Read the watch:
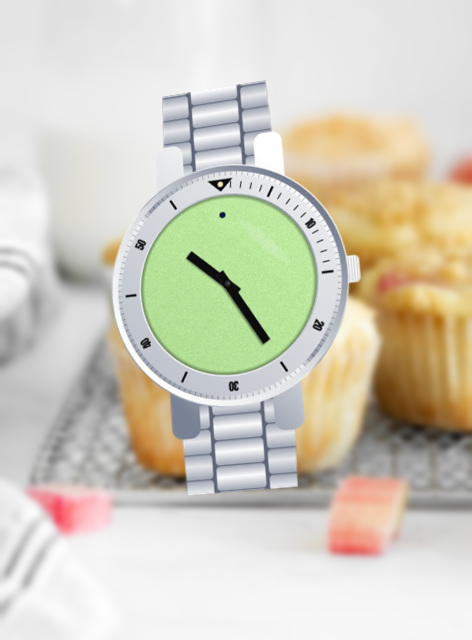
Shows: 10:25
